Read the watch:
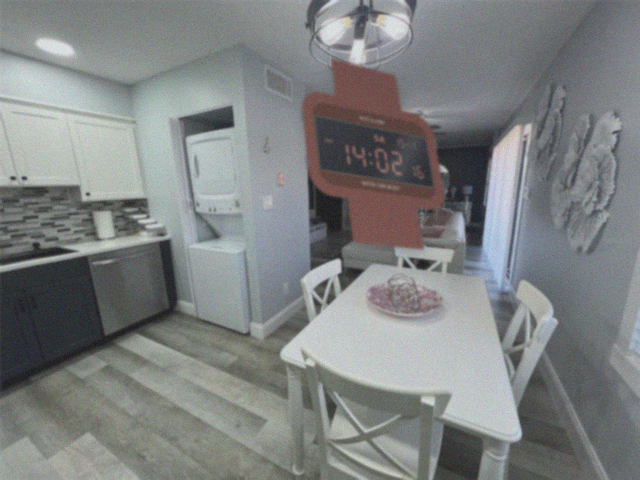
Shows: 14:02:16
